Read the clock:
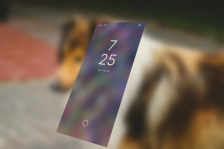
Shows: 7:25
